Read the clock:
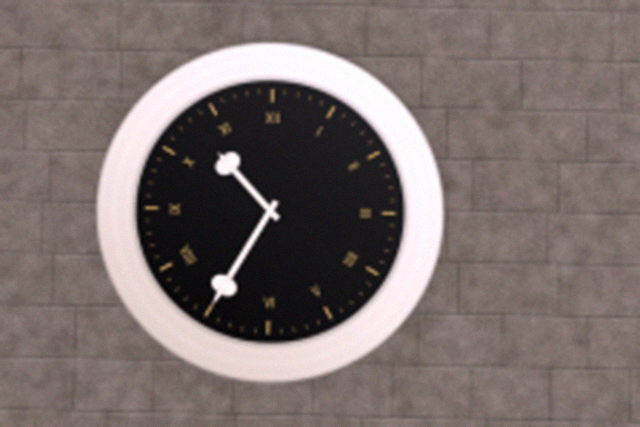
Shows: 10:35
